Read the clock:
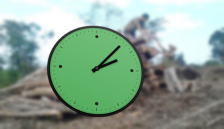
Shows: 2:07
